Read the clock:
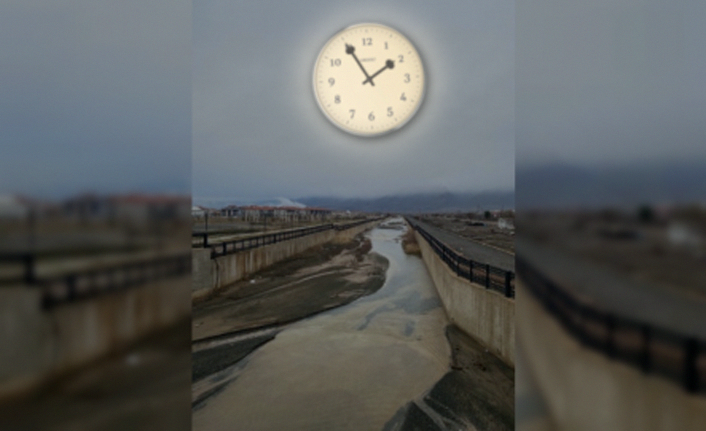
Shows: 1:55
